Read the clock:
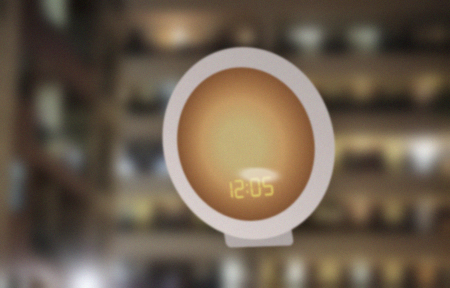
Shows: 12:05
